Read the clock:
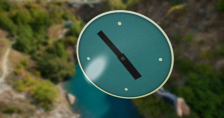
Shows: 4:54
